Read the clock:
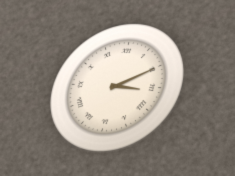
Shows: 3:10
